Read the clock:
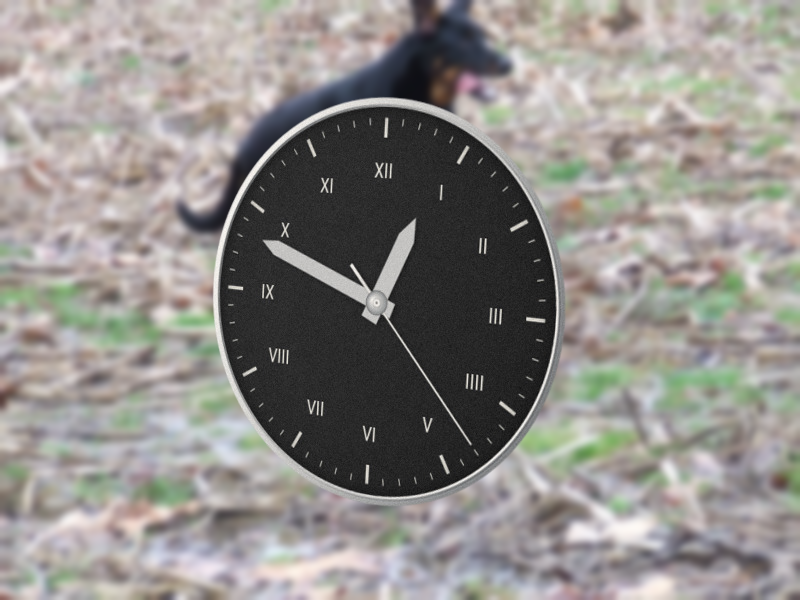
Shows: 12:48:23
